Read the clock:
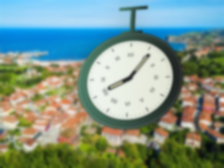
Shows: 8:06
